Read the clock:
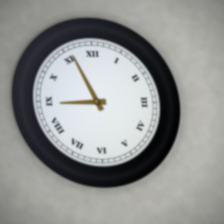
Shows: 8:56
